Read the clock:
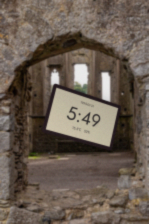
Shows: 5:49
